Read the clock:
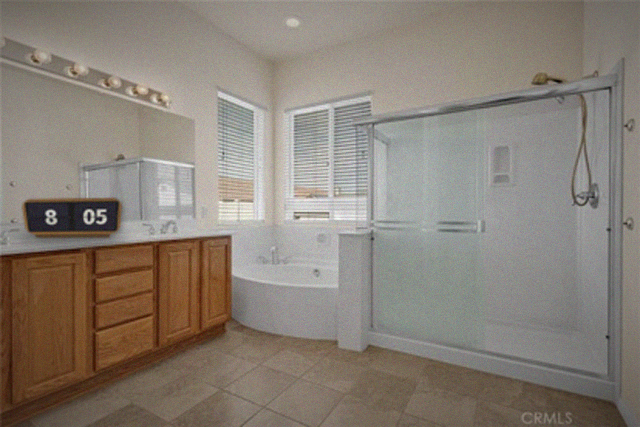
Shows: 8:05
